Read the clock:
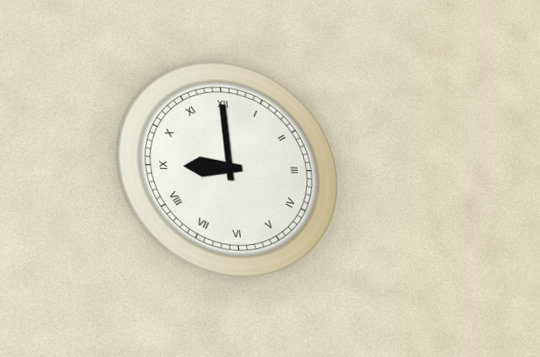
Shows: 9:00
